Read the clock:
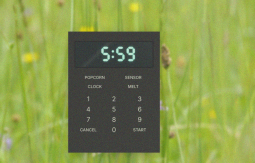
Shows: 5:59
